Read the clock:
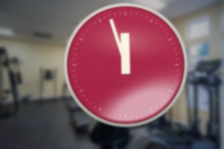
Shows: 11:57
